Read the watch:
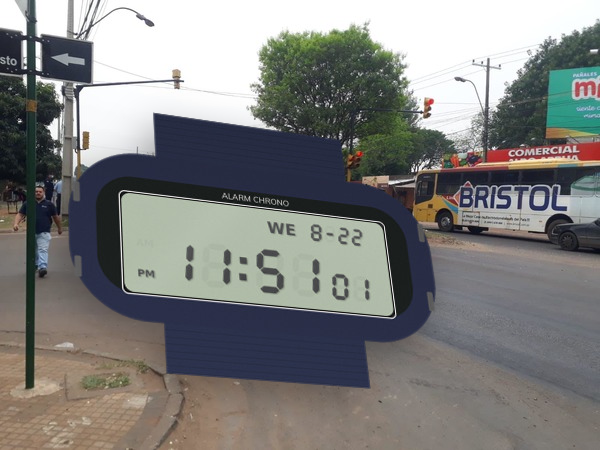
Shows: 11:51:01
